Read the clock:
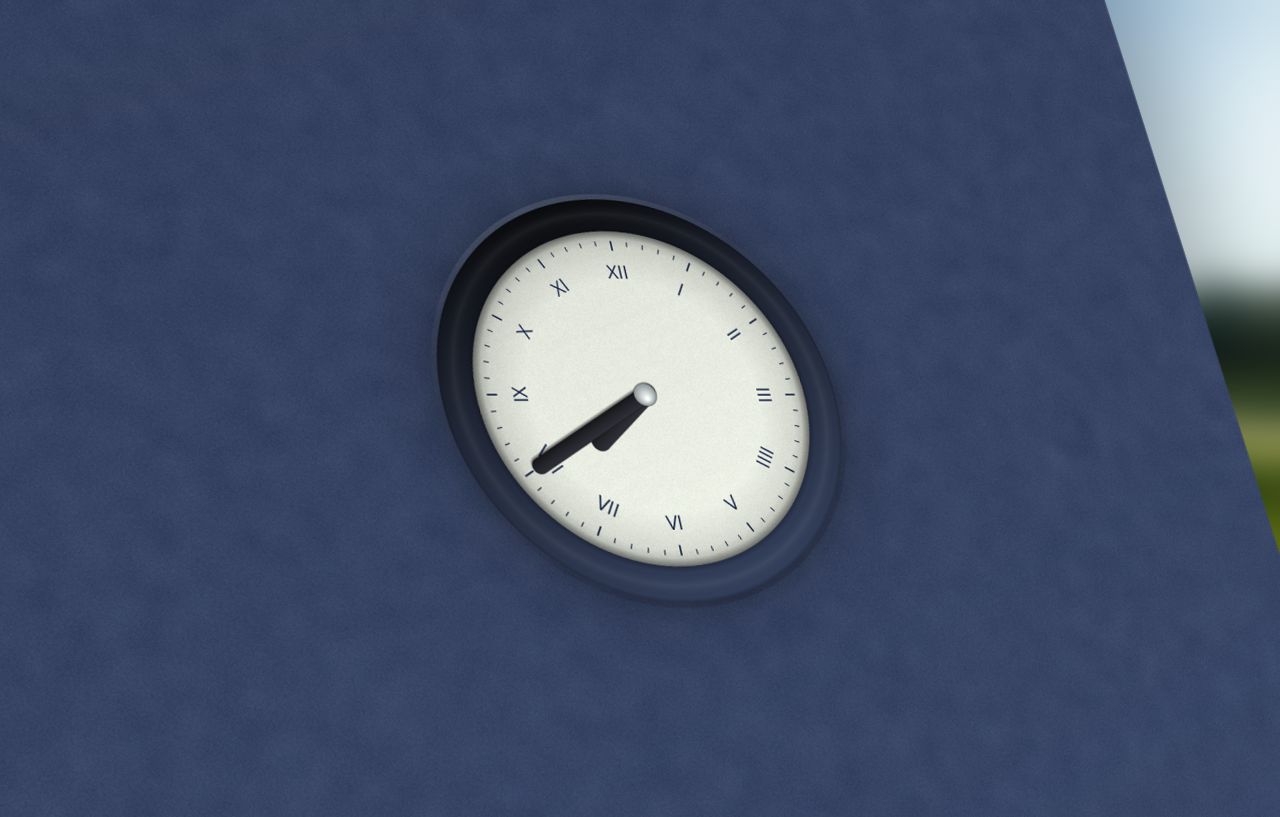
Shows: 7:40
